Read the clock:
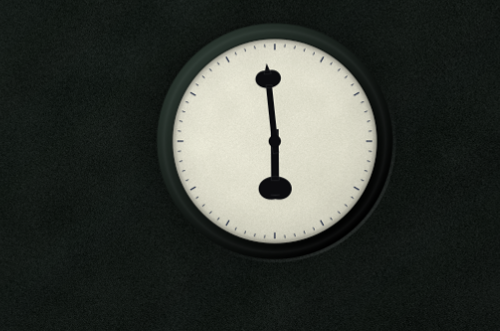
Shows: 5:59
